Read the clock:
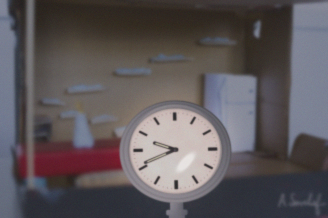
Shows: 9:41
